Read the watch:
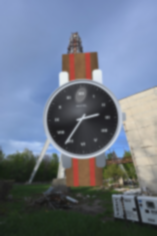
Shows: 2:36
